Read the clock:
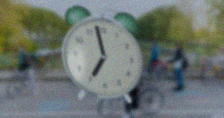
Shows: 6:58
